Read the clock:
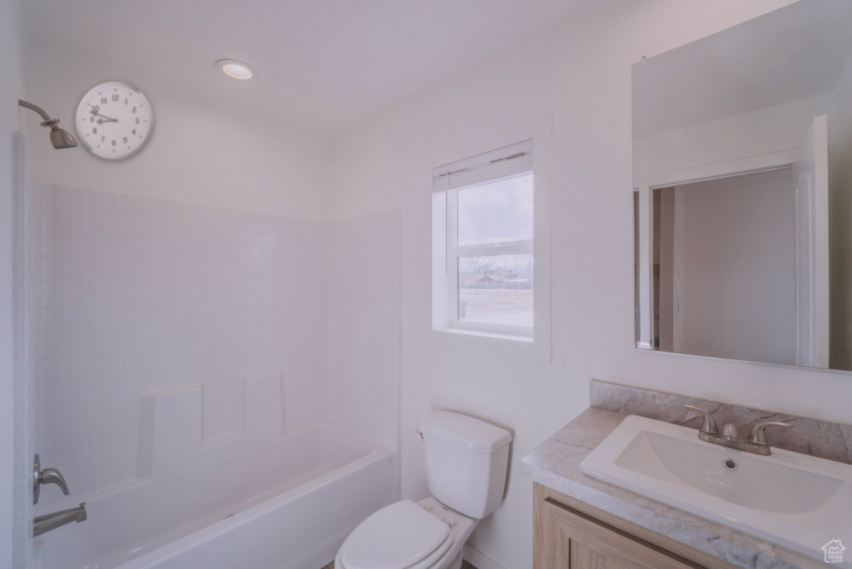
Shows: 8:48
